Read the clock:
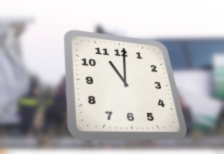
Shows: 11:01
